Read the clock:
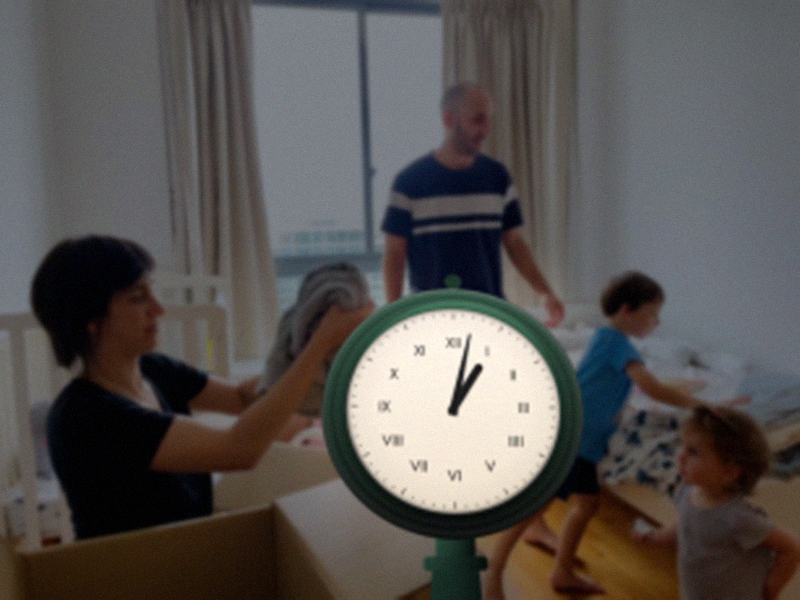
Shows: 1:02
